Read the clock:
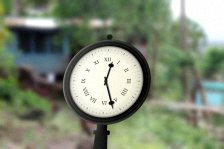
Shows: 12:27
